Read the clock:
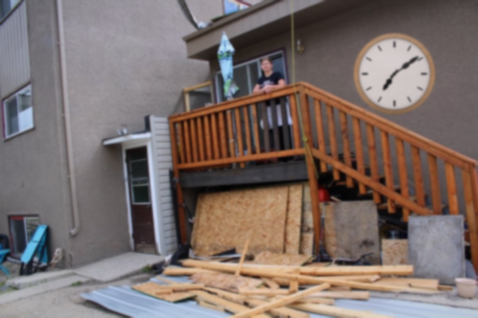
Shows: 7:09
